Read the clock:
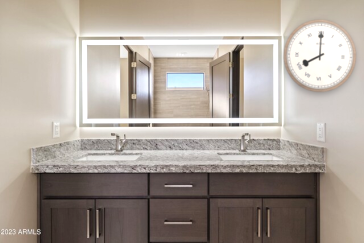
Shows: 8:00
